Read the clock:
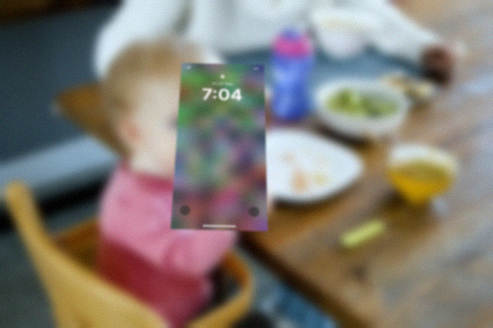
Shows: 7:04
